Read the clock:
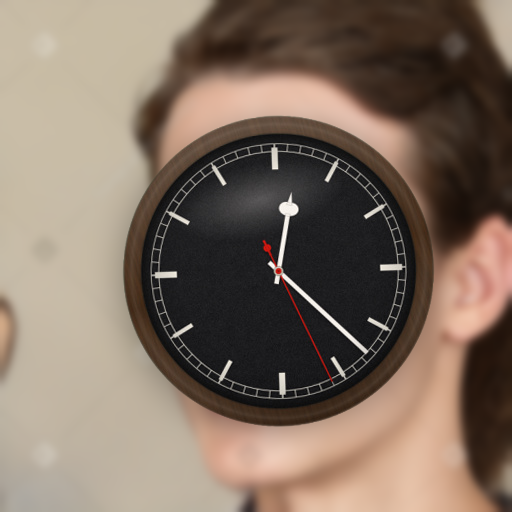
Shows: 12:22:26
